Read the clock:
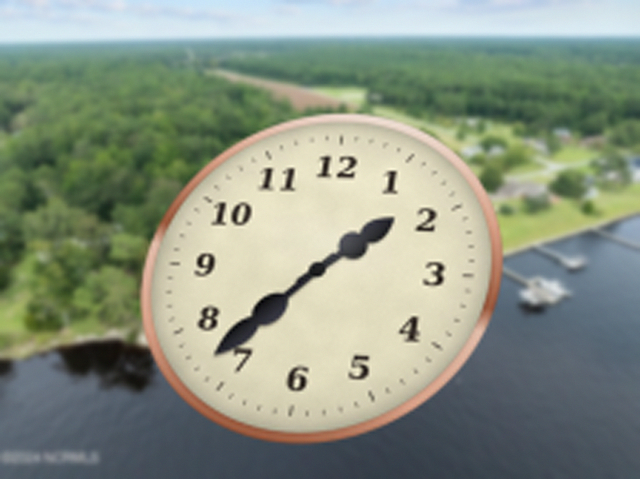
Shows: 1:37
